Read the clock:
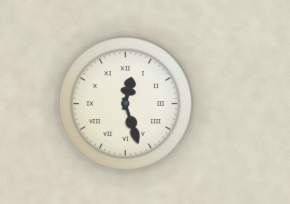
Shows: 12:27
